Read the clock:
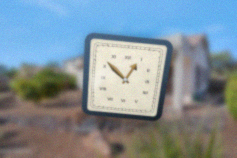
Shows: 12:52
